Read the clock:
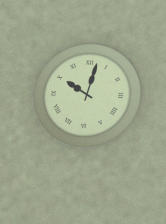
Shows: 10:02
